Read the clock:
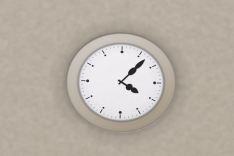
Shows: 4:07
